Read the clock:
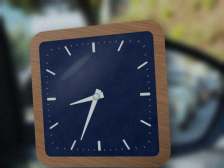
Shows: 8:34
